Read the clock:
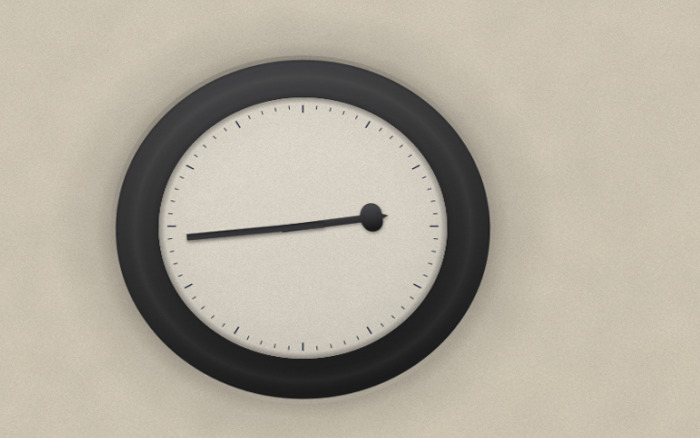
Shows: 2:44
